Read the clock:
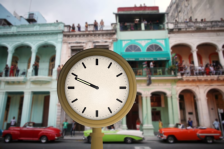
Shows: 9:49
